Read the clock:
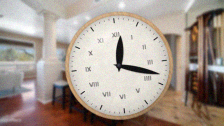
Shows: 12:18
